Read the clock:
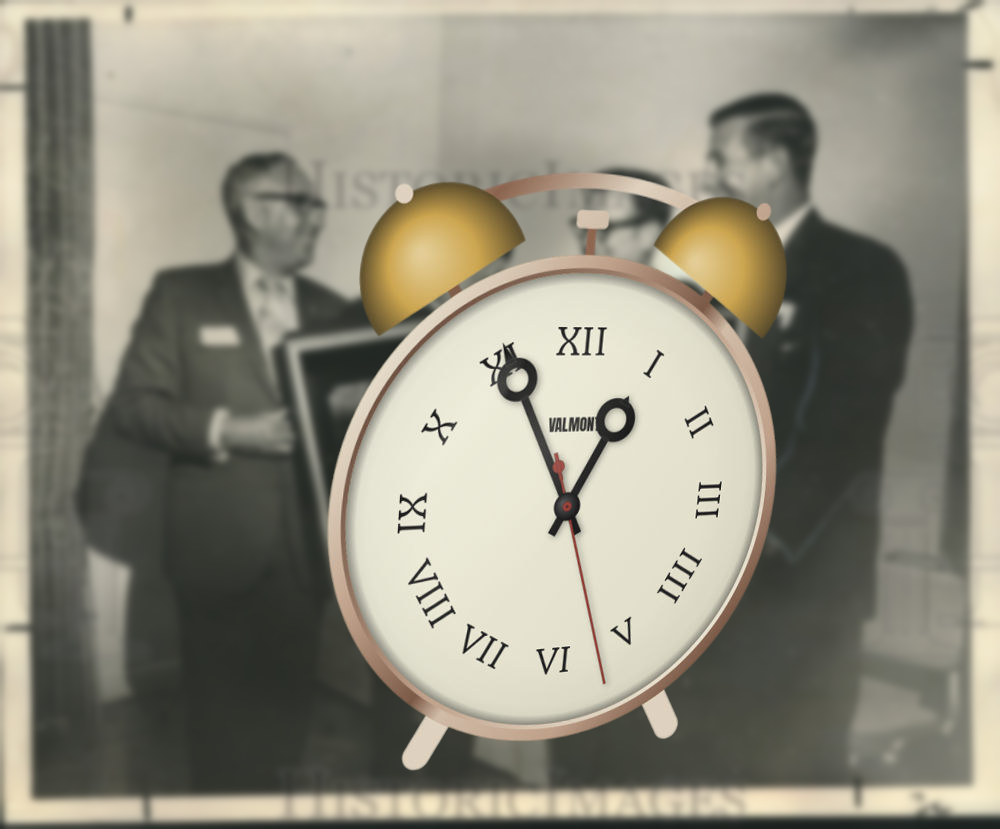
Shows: 12:55:27
